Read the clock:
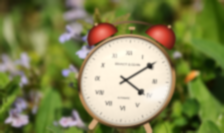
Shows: 4:09
